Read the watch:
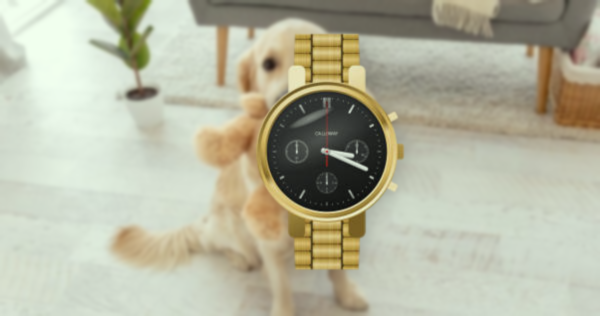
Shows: 3:19
